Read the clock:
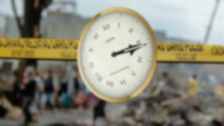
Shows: 3:16
